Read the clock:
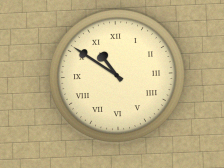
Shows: 10:51
